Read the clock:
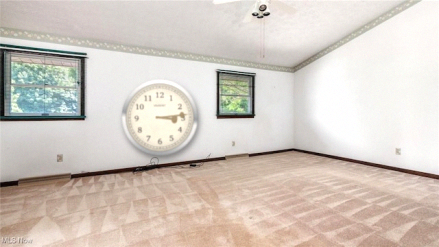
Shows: 3:14
